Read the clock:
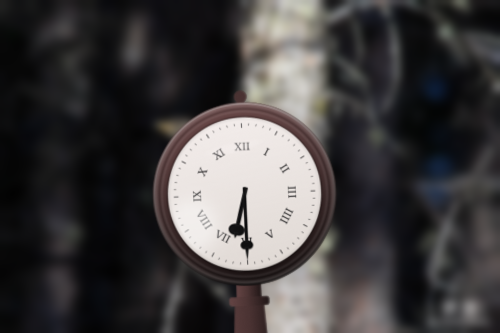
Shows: 6:30
